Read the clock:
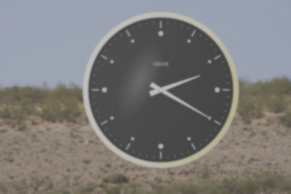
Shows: 2:20
